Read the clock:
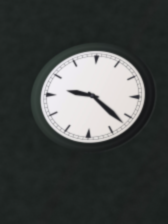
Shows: 9:22
